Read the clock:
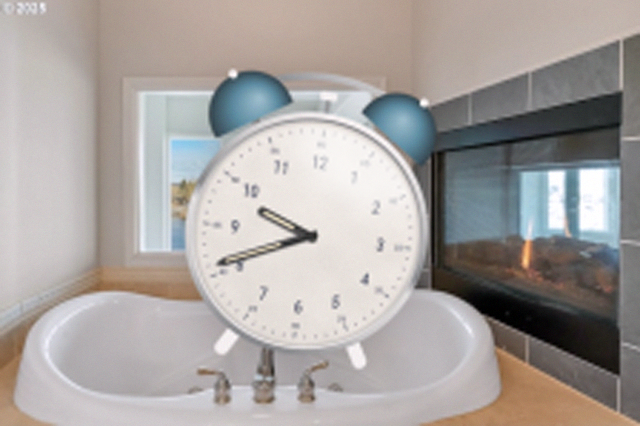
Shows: 9:41
